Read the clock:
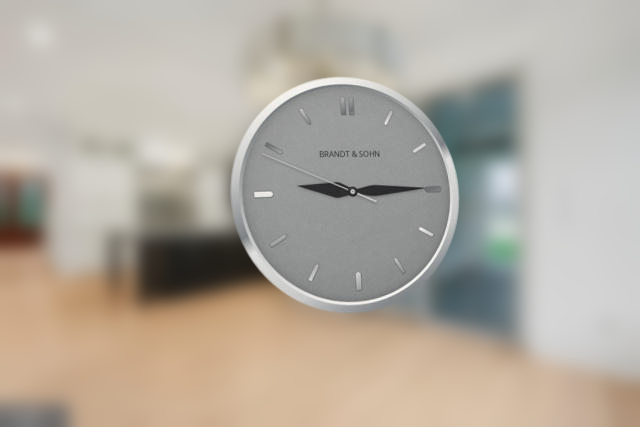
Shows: 9:14:49
